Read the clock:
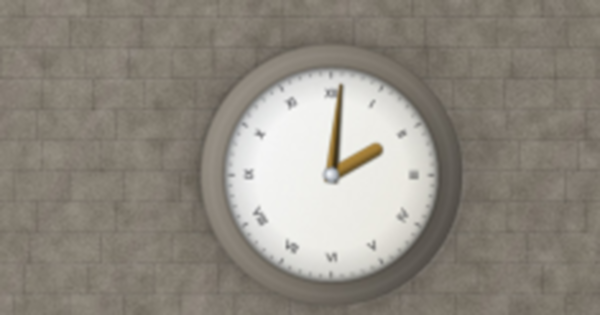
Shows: 2:01
